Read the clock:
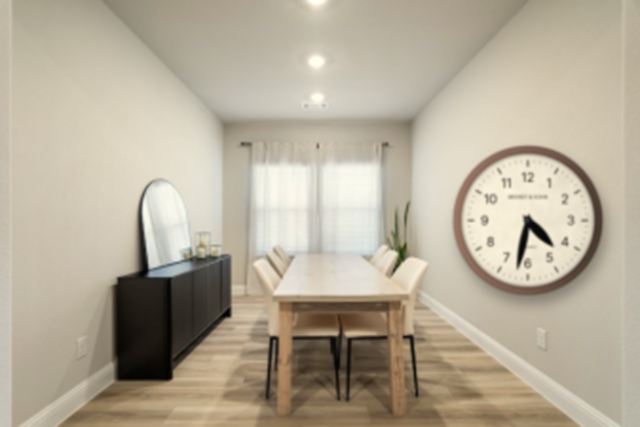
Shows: 4:32
